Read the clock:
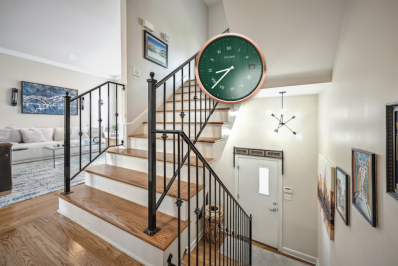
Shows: 8:38
